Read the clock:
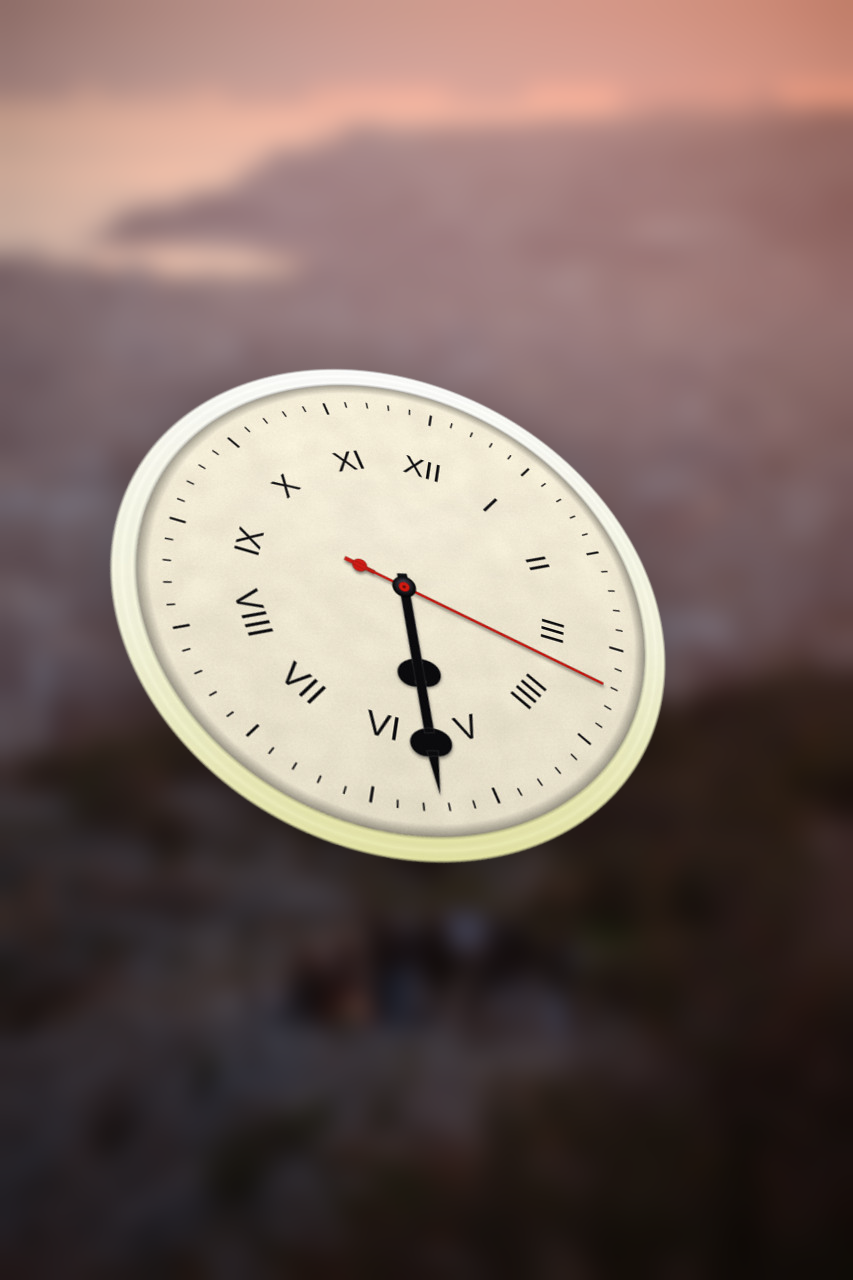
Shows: 5:27:17
